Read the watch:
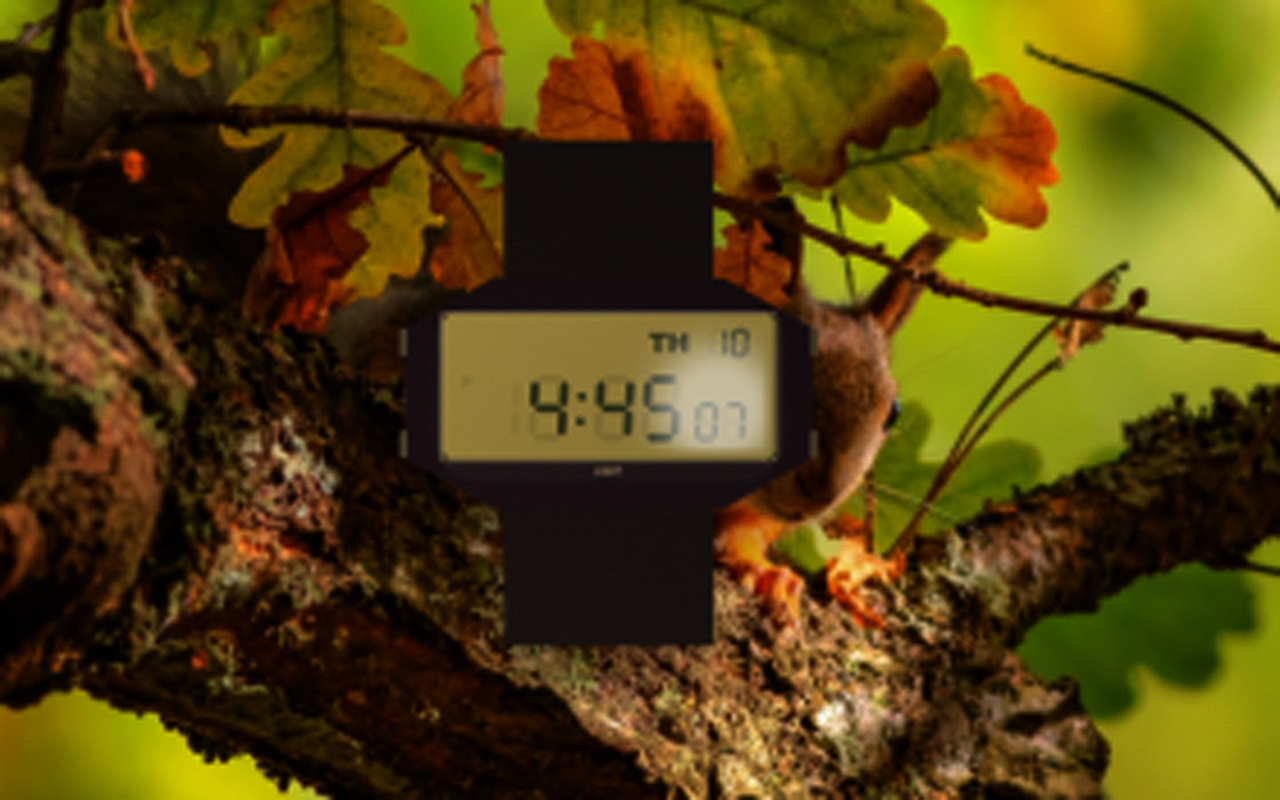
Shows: 4:45:07
